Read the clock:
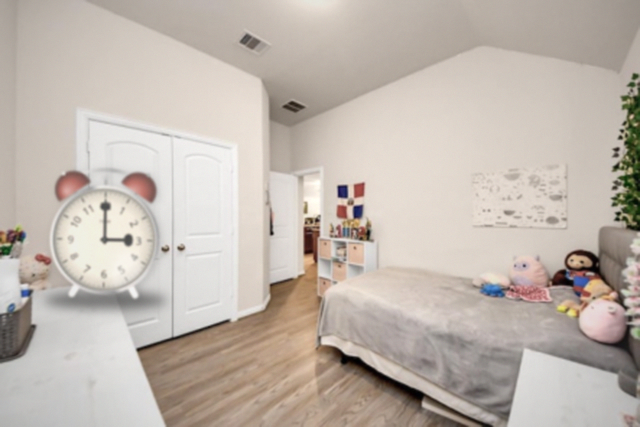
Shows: 3:00
